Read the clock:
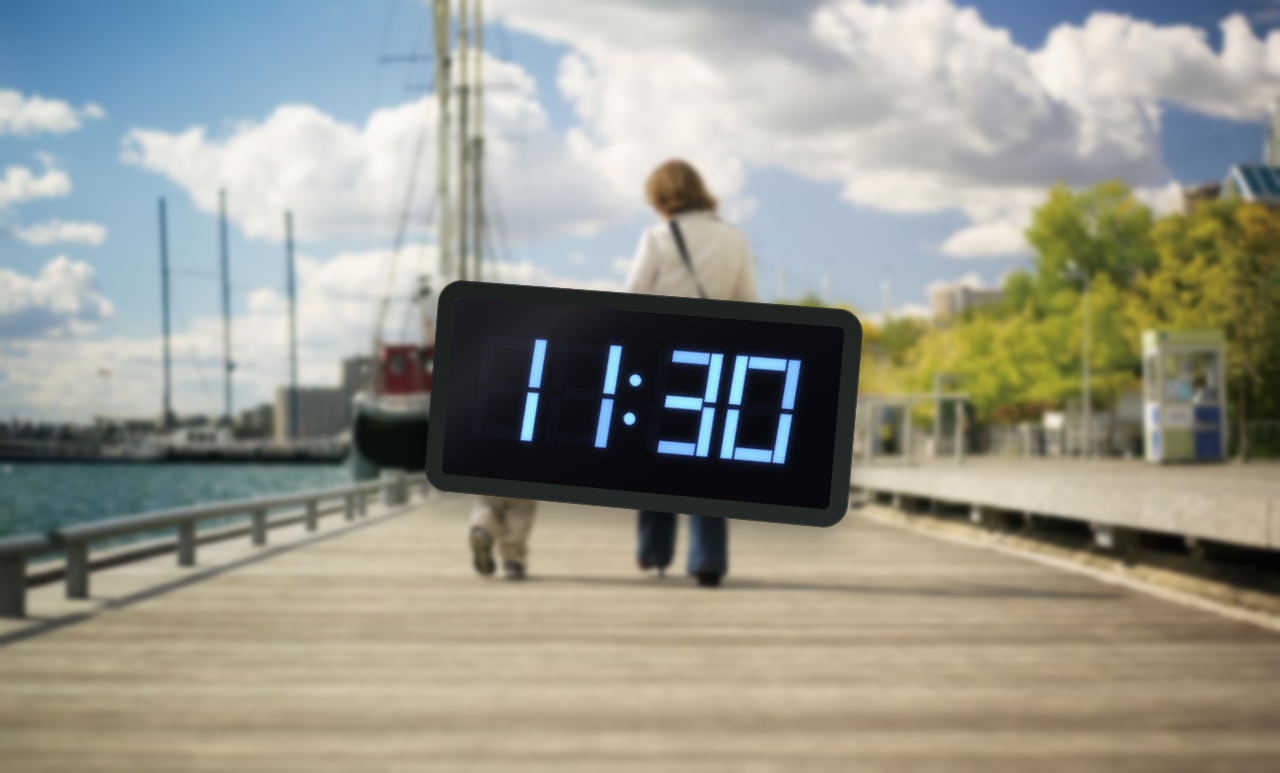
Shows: 11:30
